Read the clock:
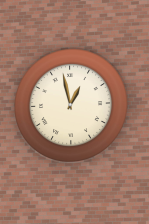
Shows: 12:58
